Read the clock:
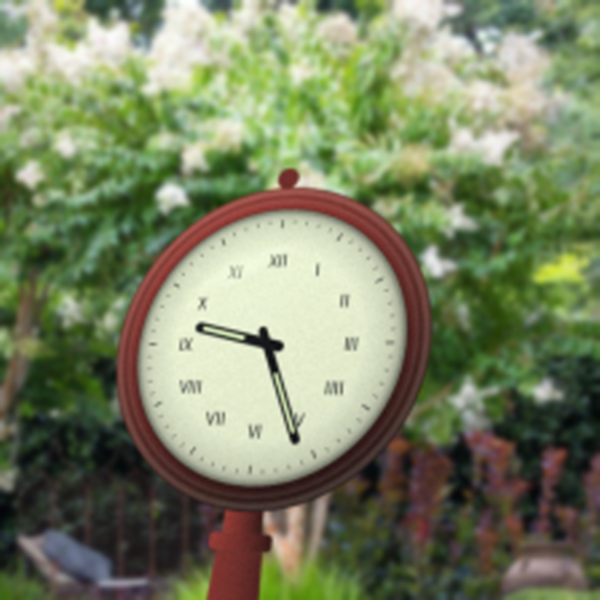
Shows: 9:26
